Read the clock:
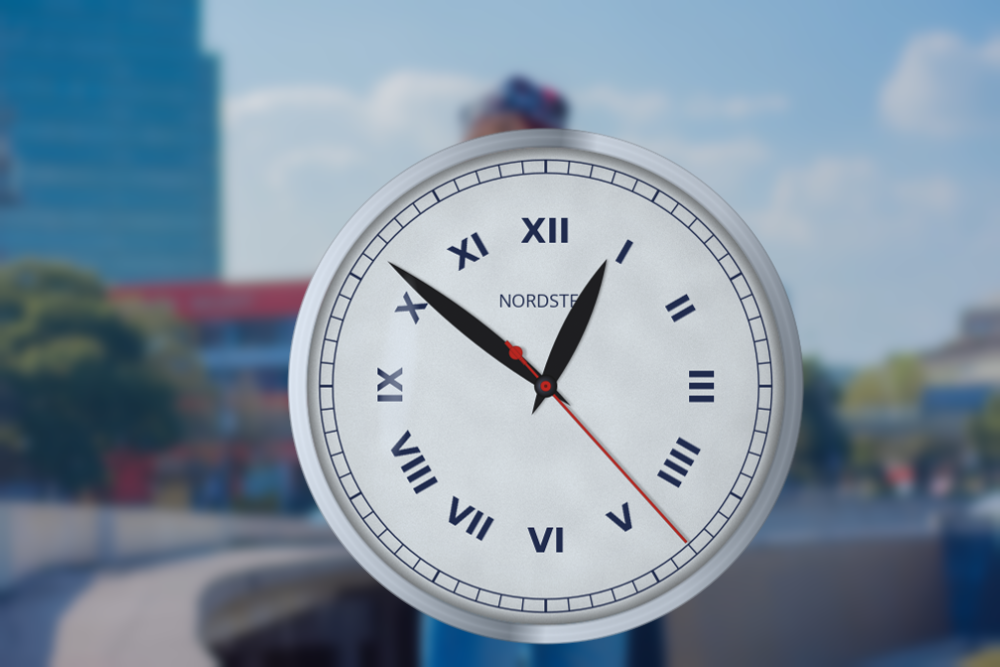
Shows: 12:51:23
